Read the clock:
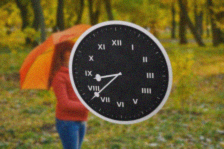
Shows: 8:38
